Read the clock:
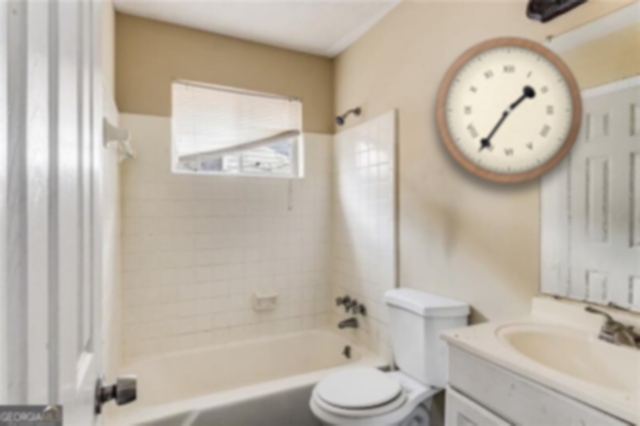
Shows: 1:36
